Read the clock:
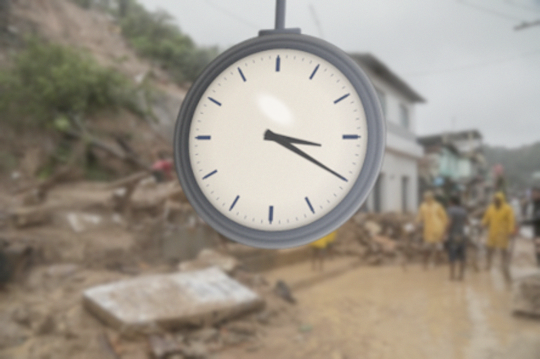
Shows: 3:20
